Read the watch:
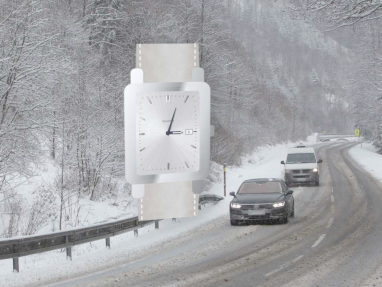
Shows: 3:03
